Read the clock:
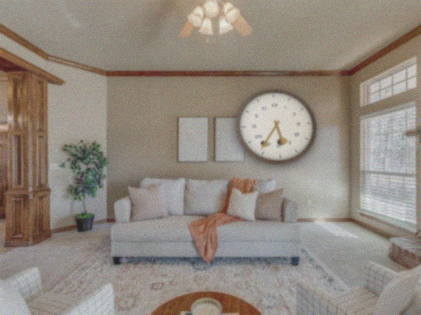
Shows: 5:36
